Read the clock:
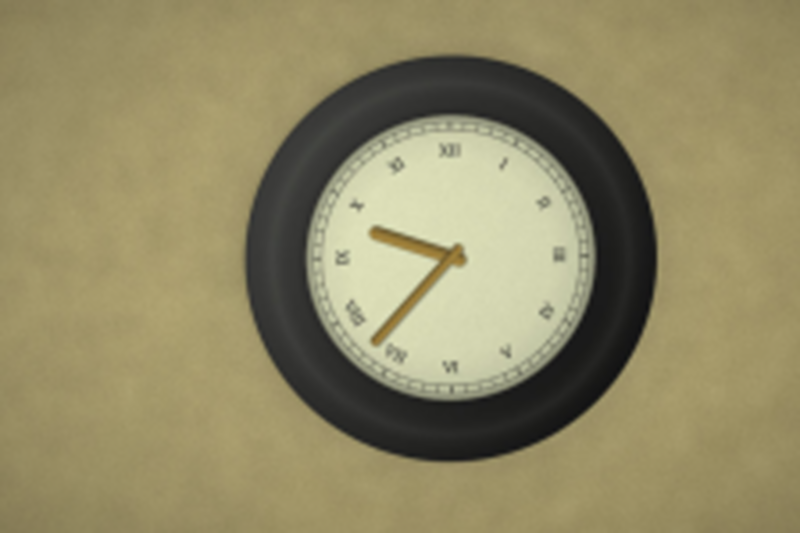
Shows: 9:37
